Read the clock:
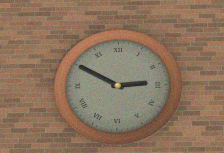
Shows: 2:50
